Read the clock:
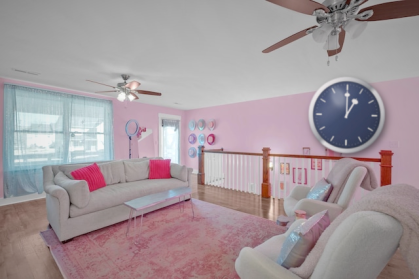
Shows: 1:00
